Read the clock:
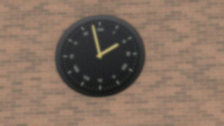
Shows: 1:58
